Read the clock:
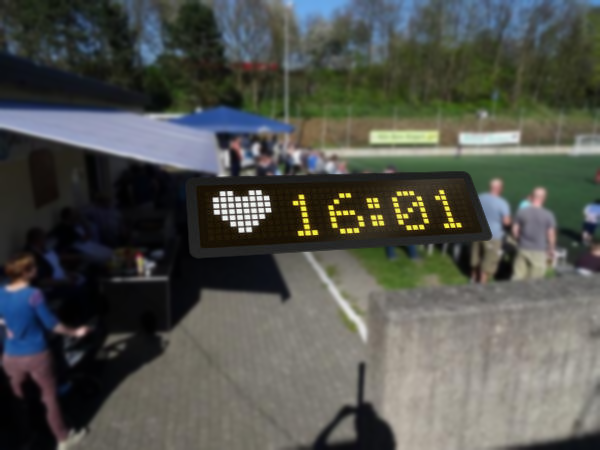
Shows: 16:01
